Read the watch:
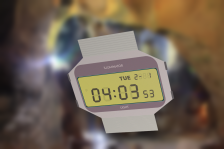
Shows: 4:03:53
